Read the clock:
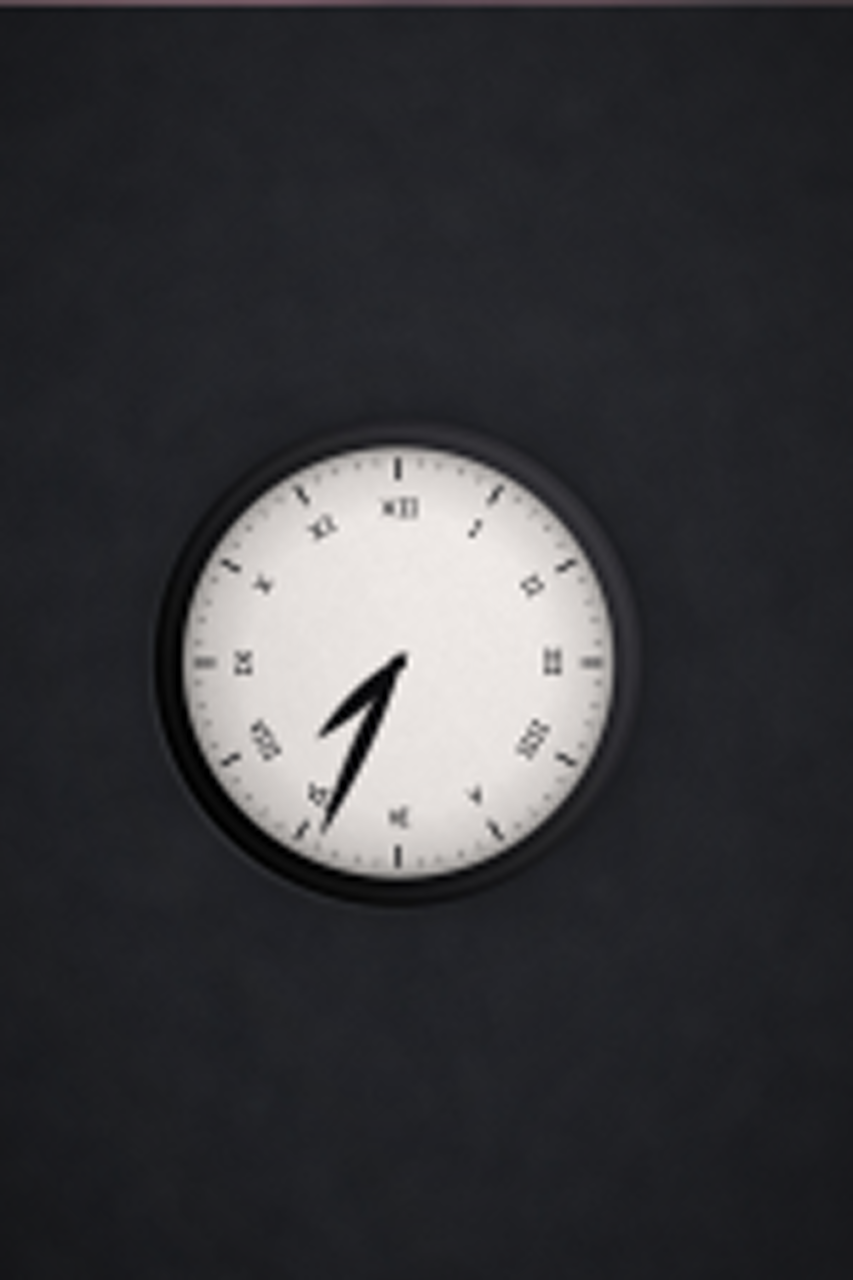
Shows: 7:34
